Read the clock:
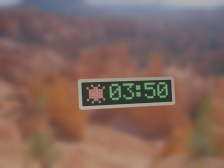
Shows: 3:50
